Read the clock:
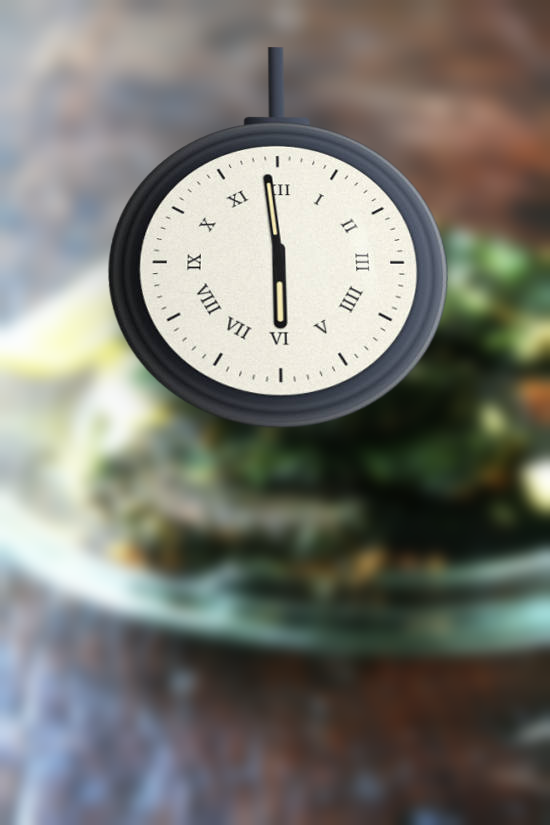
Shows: 5:59
